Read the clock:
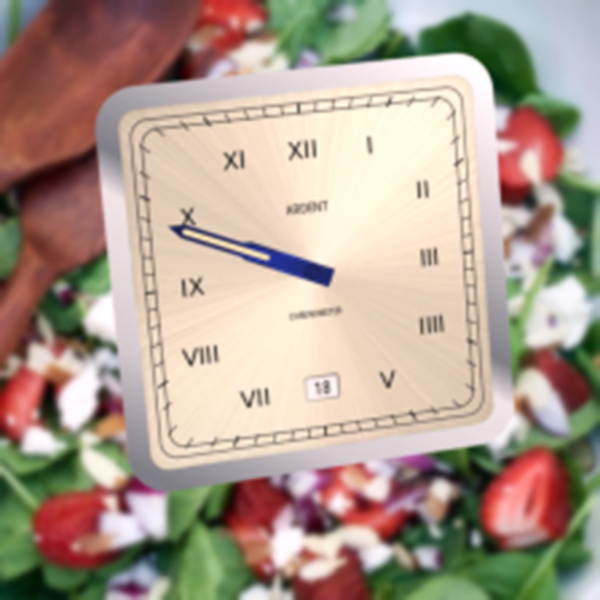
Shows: 9:49
